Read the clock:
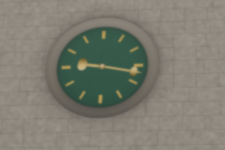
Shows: 9:17
